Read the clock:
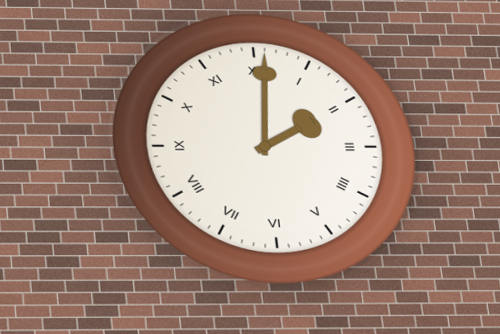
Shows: 2:01
